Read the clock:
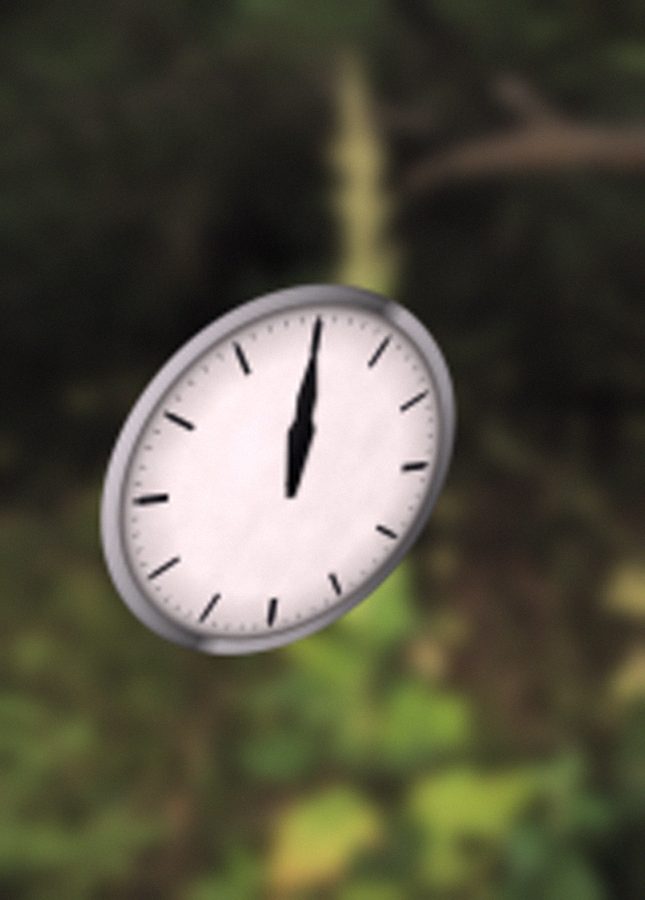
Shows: 12:00
